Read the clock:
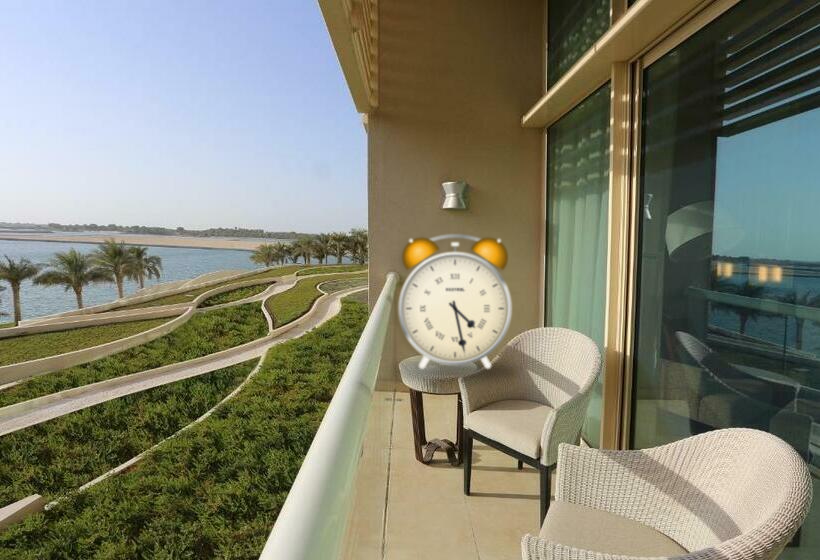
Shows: 4:28
